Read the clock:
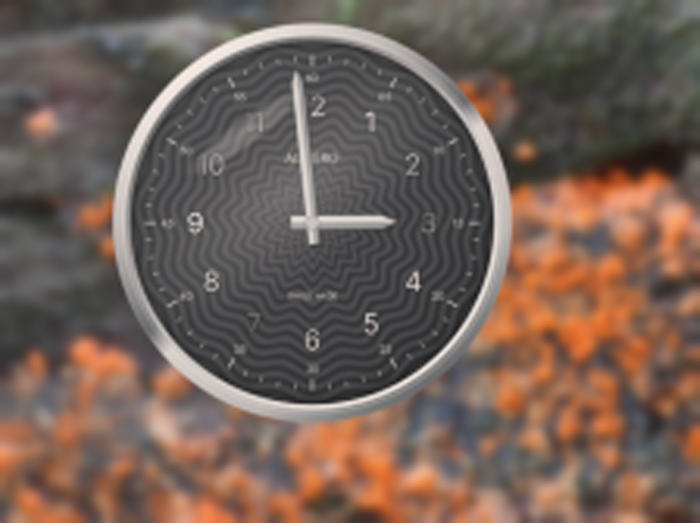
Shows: 2:59
